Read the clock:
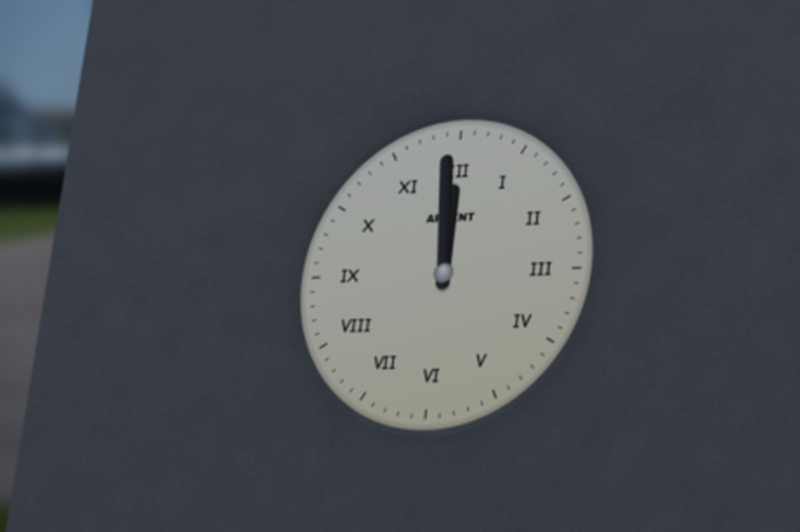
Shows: 11:59
